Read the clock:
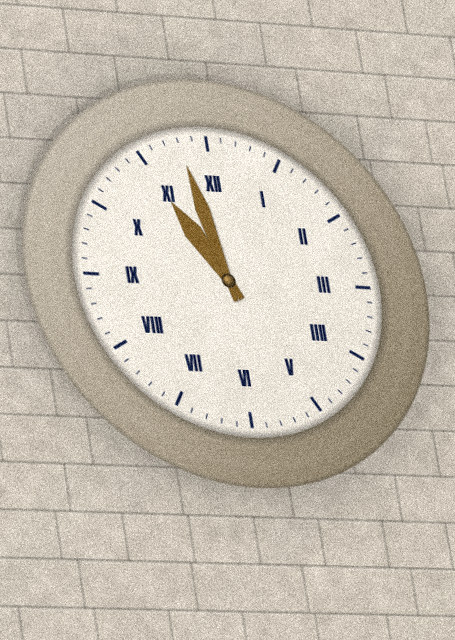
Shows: 10:58
